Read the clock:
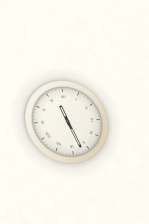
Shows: 11:27
